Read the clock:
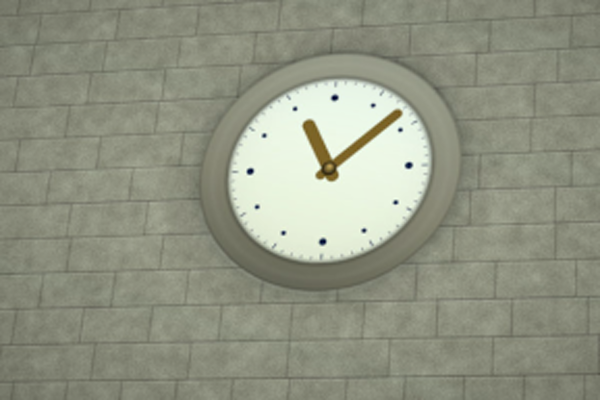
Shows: 11:08
